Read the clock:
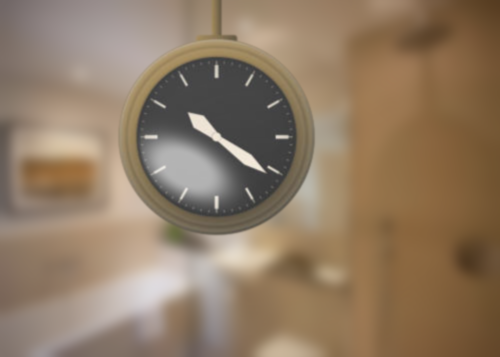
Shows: 10:21
